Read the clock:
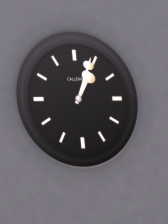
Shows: 1:04
